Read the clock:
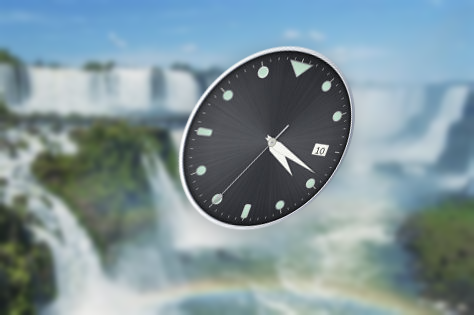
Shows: 4:18:35
